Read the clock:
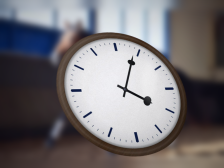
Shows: 4:04
